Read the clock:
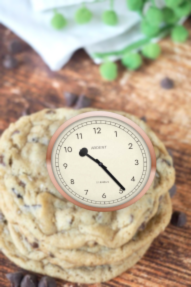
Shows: 10:24
